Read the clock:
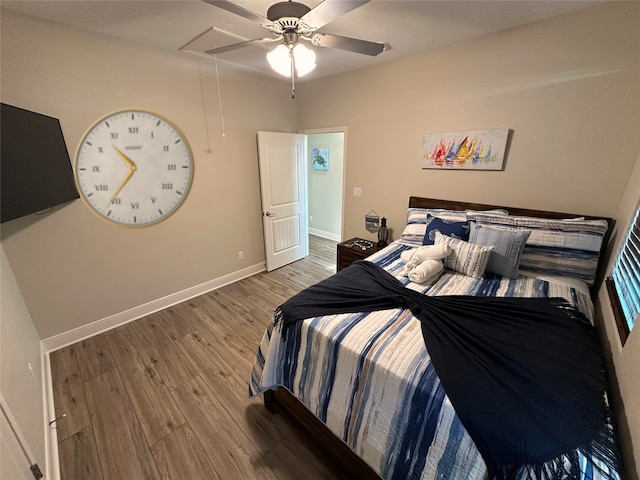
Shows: 10:36
